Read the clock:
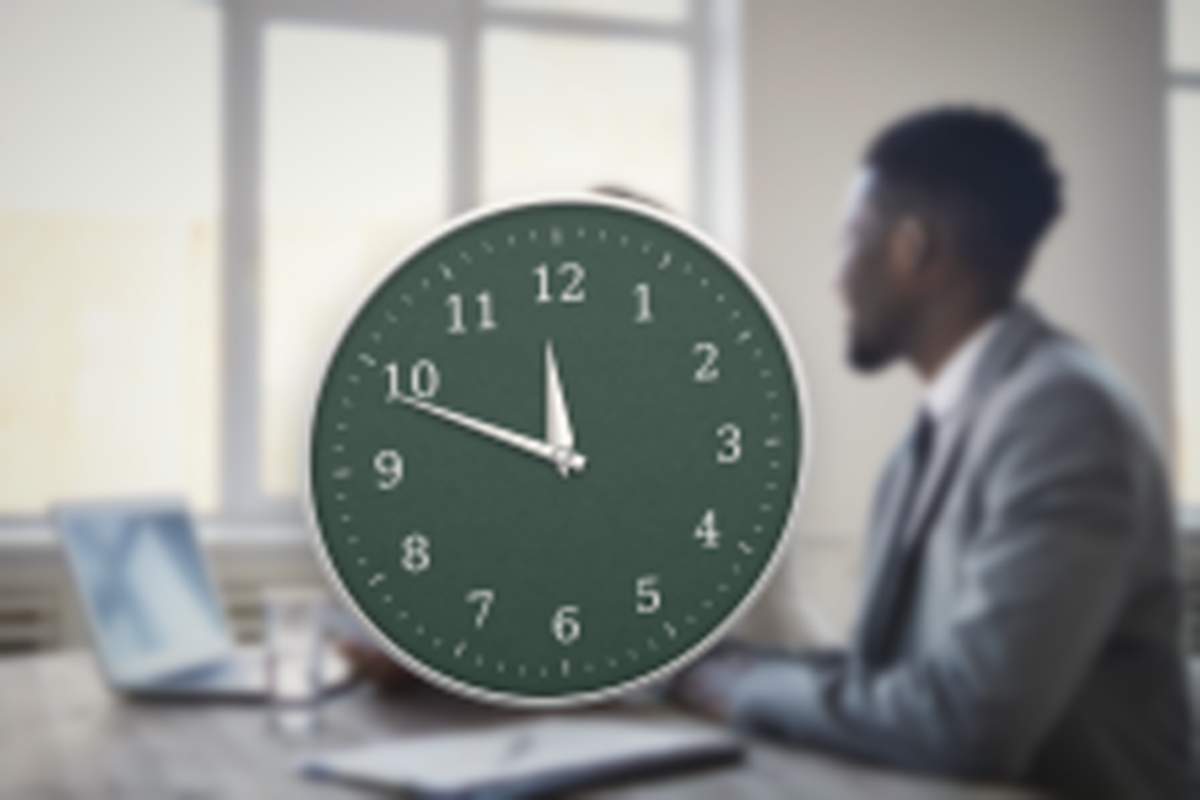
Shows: 11:49
